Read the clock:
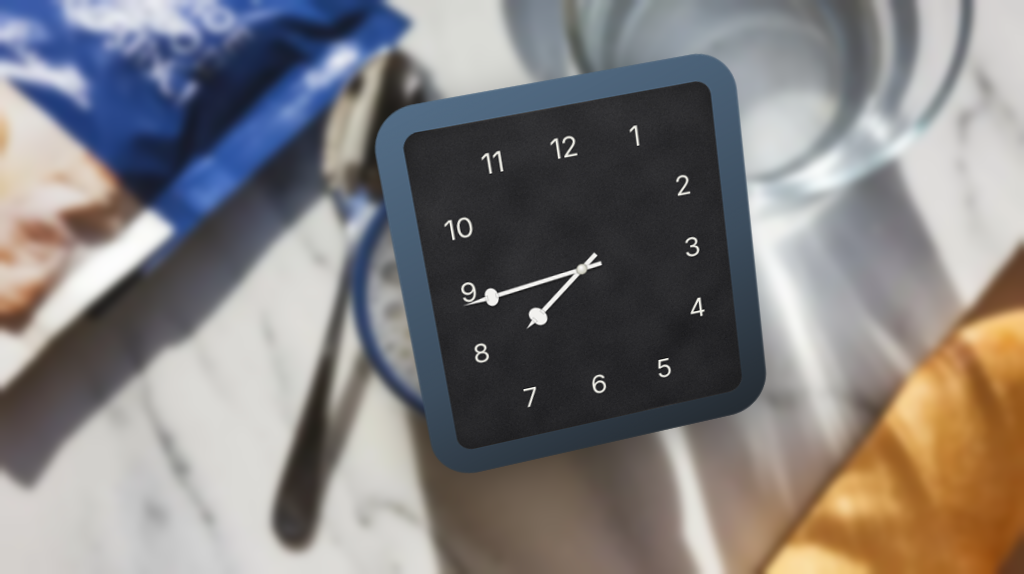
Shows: 7:44
